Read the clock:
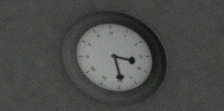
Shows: 3:29
